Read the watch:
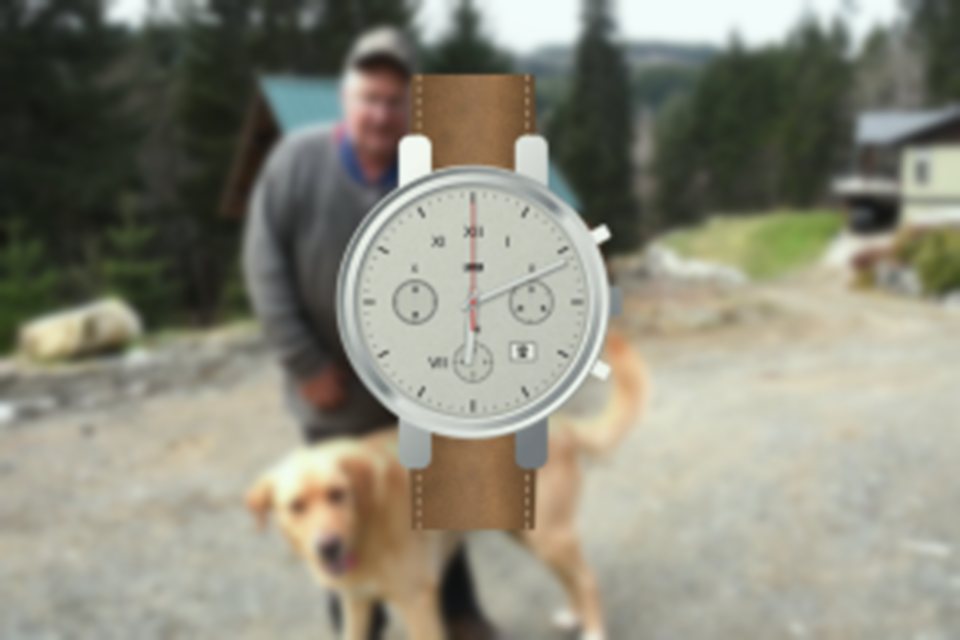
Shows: 6:11
